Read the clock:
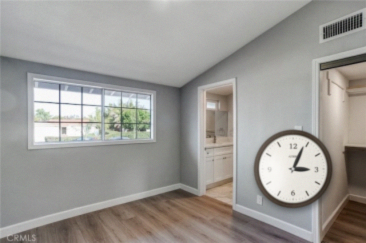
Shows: 3:04
